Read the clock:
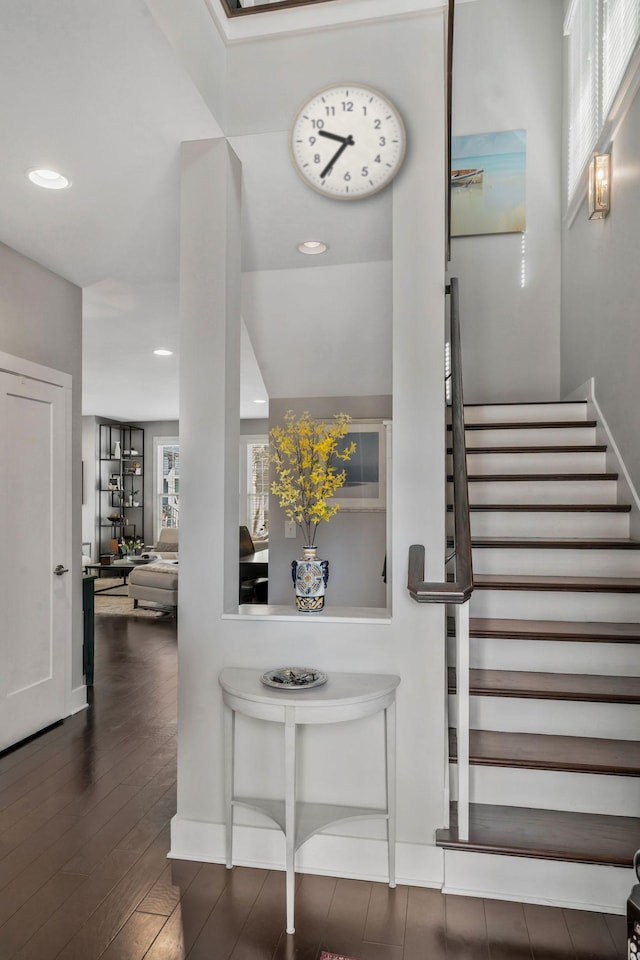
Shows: 9:36
